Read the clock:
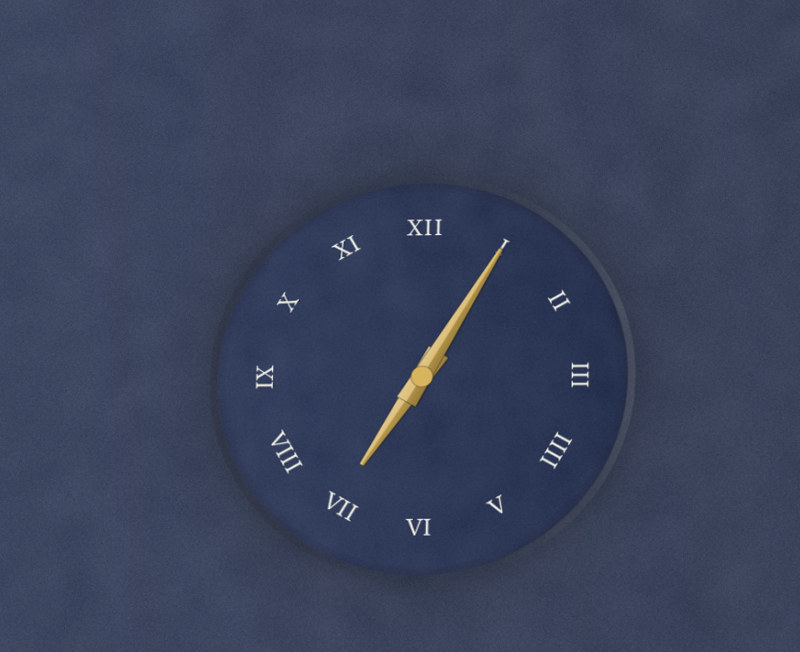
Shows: 7:05
